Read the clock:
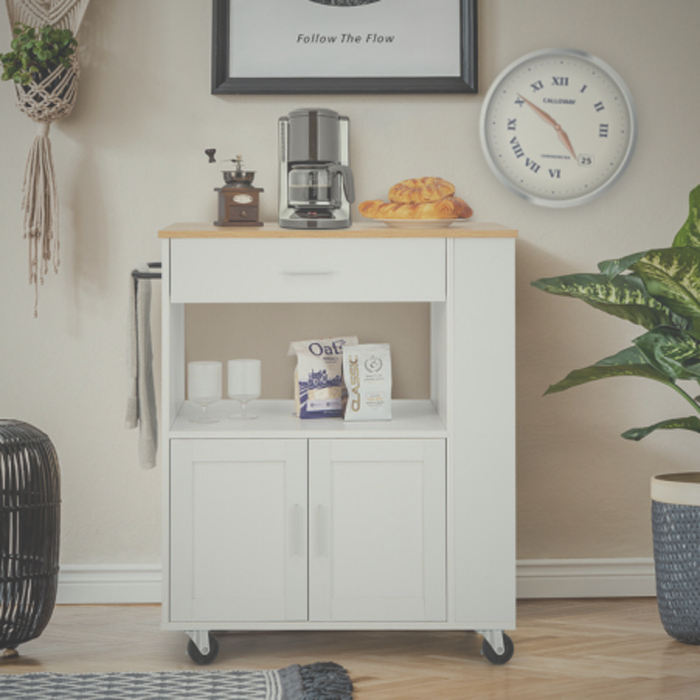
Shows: 4:51
